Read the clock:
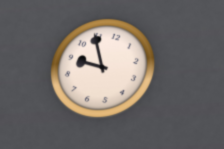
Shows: 8:54
